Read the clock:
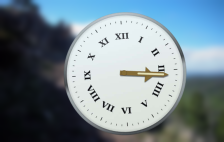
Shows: 3:16
